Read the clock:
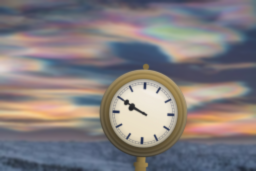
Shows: 9:50
